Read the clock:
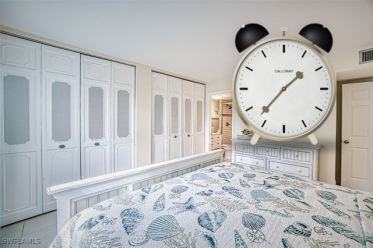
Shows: 1:37
